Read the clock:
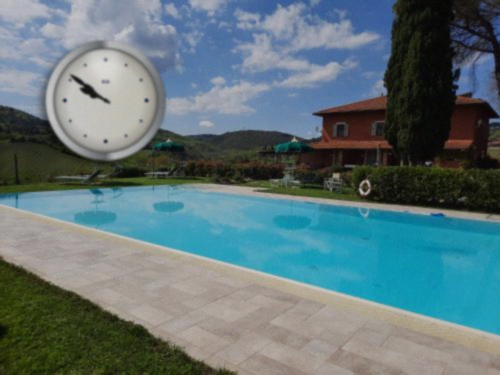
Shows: 9:51
